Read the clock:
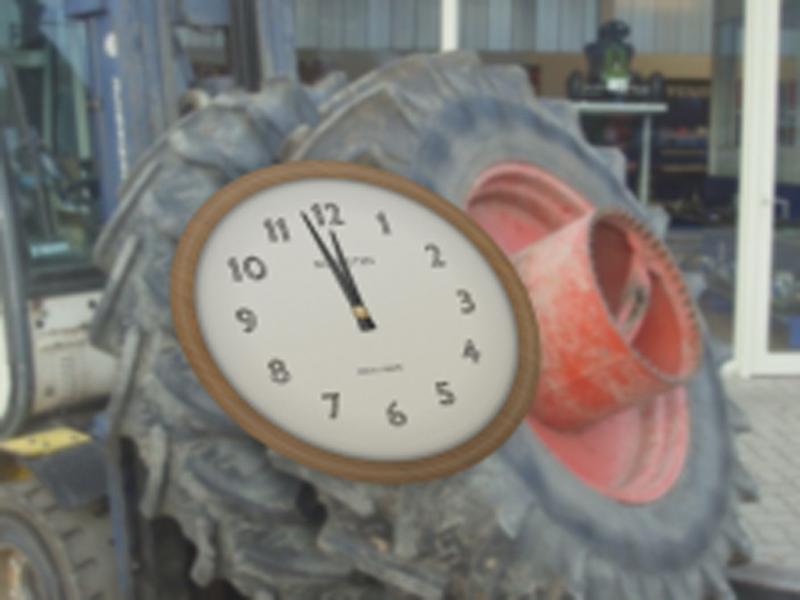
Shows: 11:58
